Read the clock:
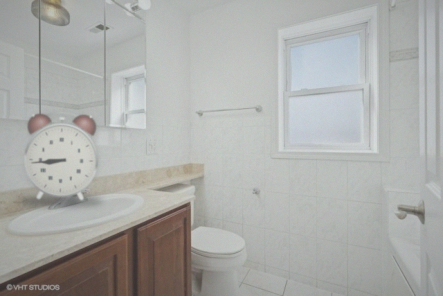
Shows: 8:44
